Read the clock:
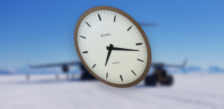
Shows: 7:17
